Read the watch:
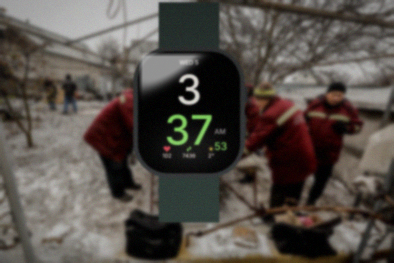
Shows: 3:37:53
